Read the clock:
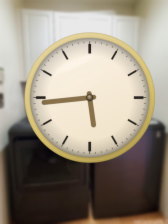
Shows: 5:44
